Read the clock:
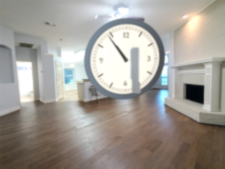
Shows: 10:54
